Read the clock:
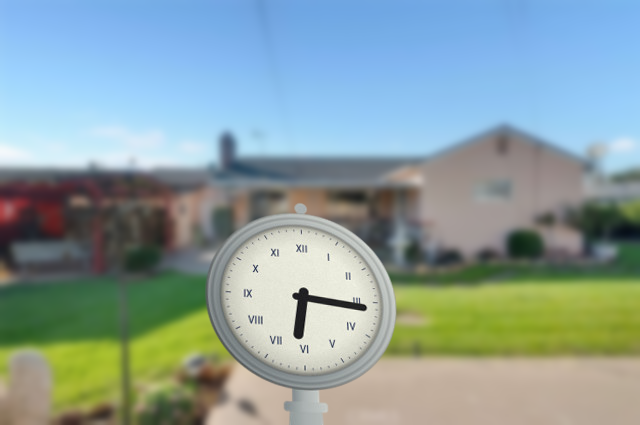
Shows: 6:16
